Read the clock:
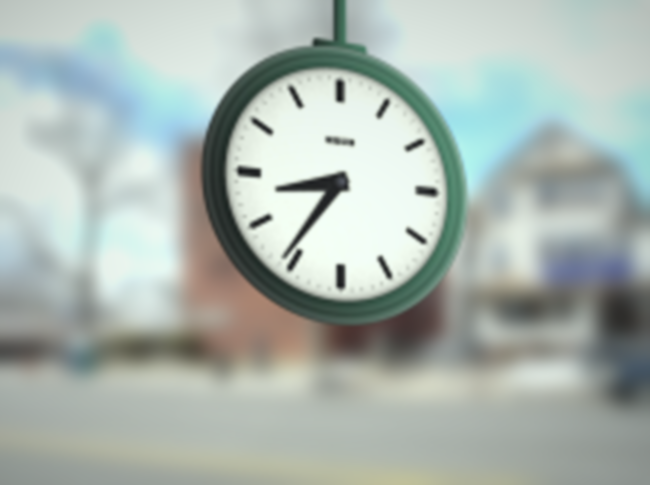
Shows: 8:36
